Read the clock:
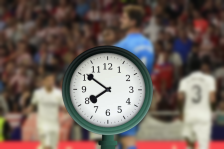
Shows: 7:51
